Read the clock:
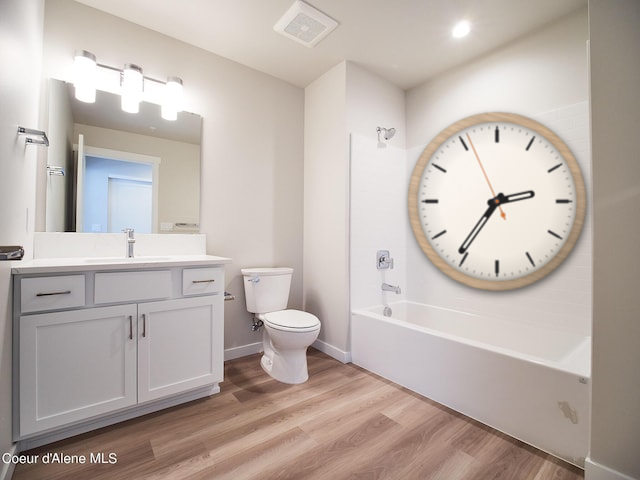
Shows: 2:35:56
